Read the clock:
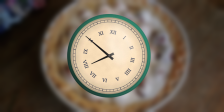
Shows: 7:50
